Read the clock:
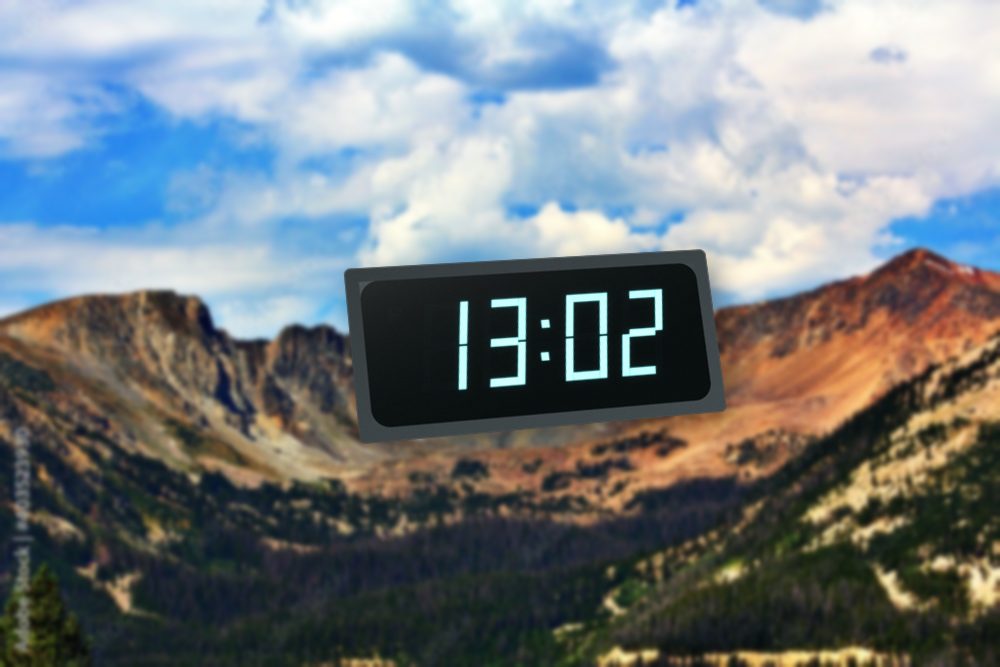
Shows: 13:02
